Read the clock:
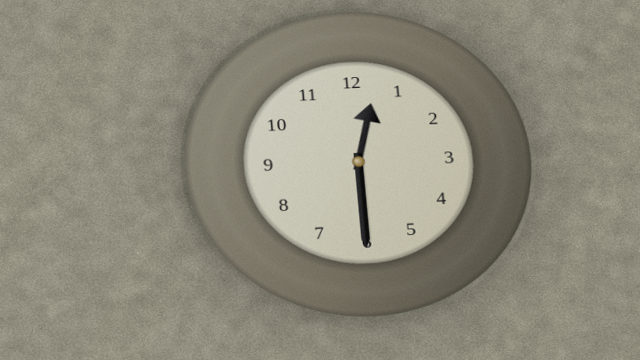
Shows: 12:30
